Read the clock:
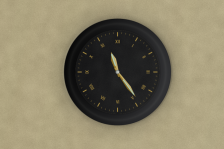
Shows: 11:24
